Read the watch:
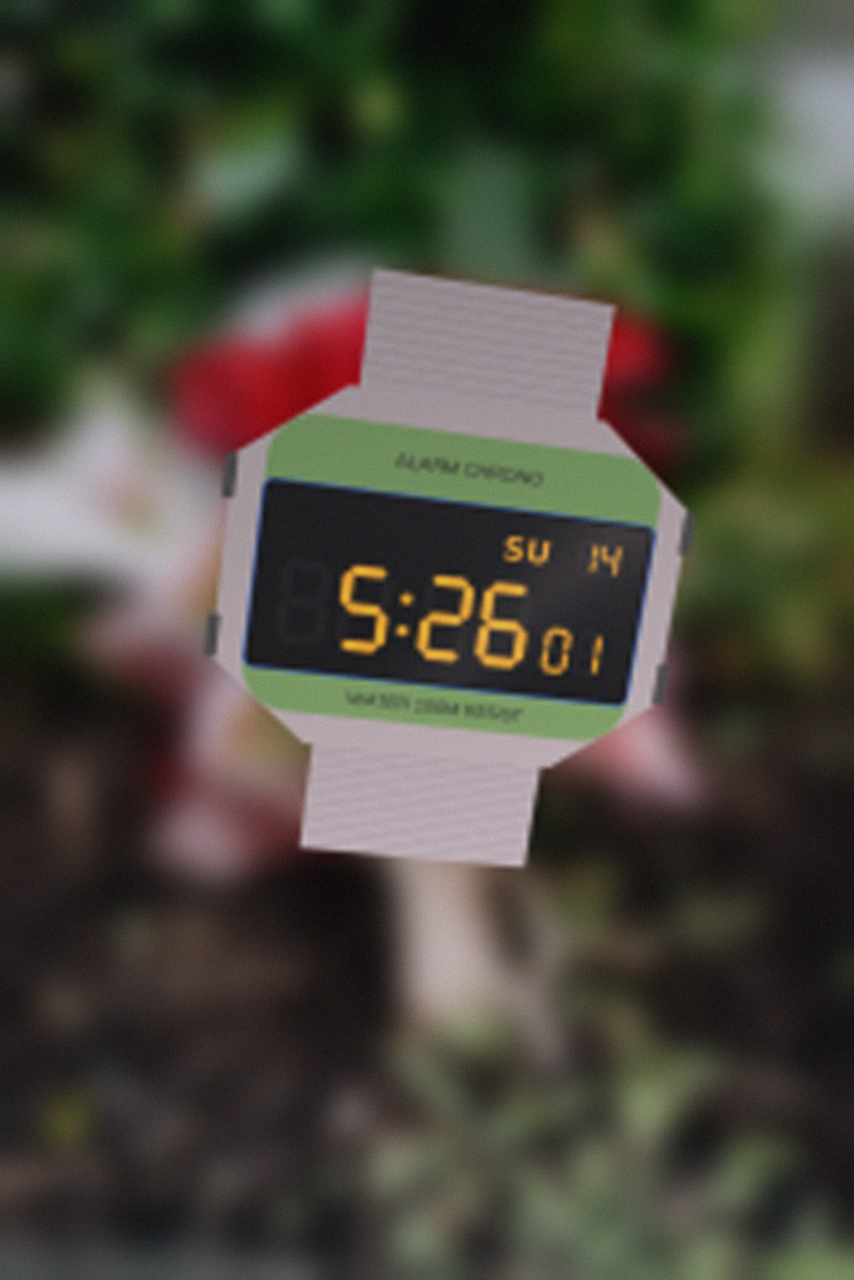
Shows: 5:26:01
